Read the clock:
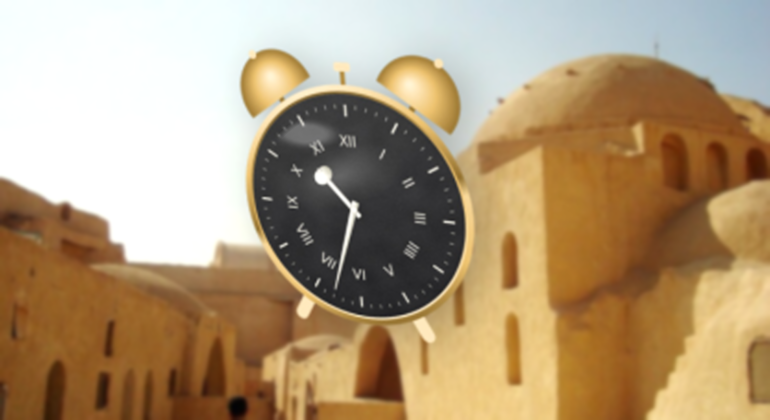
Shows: 10:33
